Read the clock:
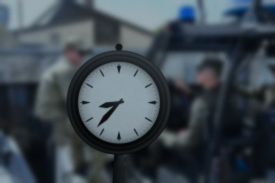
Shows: 8:37
